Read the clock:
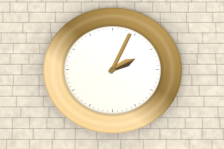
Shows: 2:04
